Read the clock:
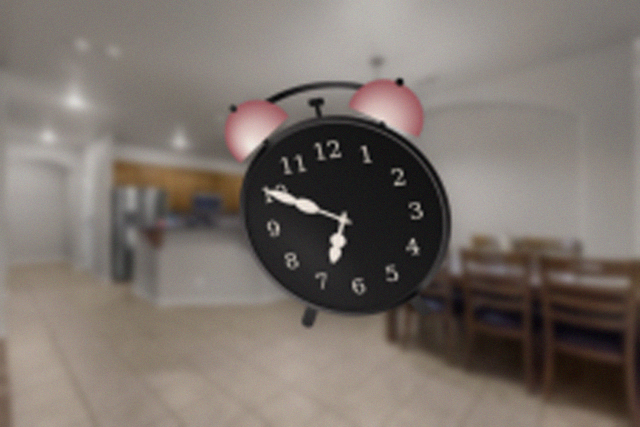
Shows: 6:50
